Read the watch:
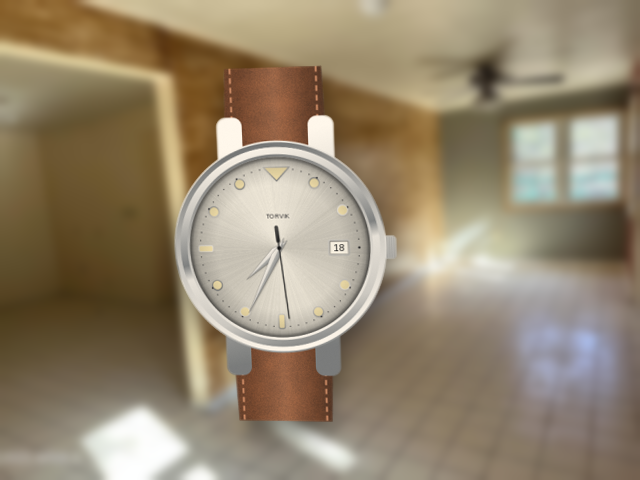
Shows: 7:34:29
